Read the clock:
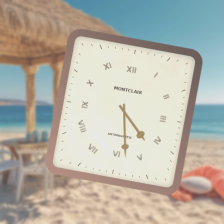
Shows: 4:28
